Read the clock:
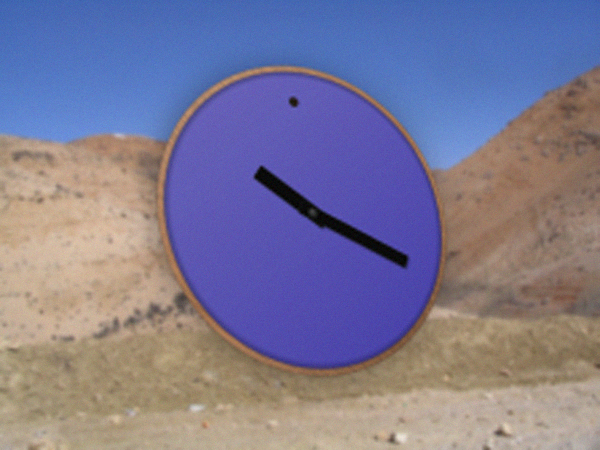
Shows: 10:20
